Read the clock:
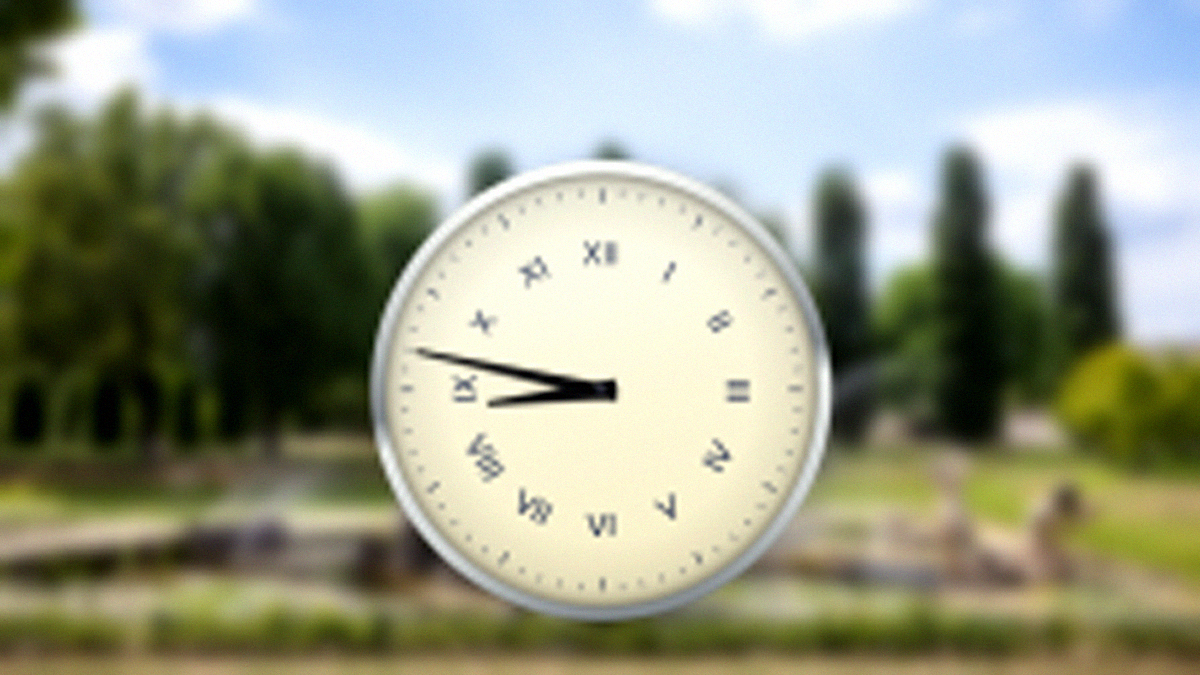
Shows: 8:47
